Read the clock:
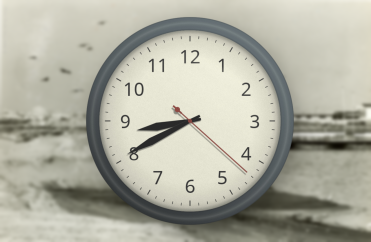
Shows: 8:40:22
